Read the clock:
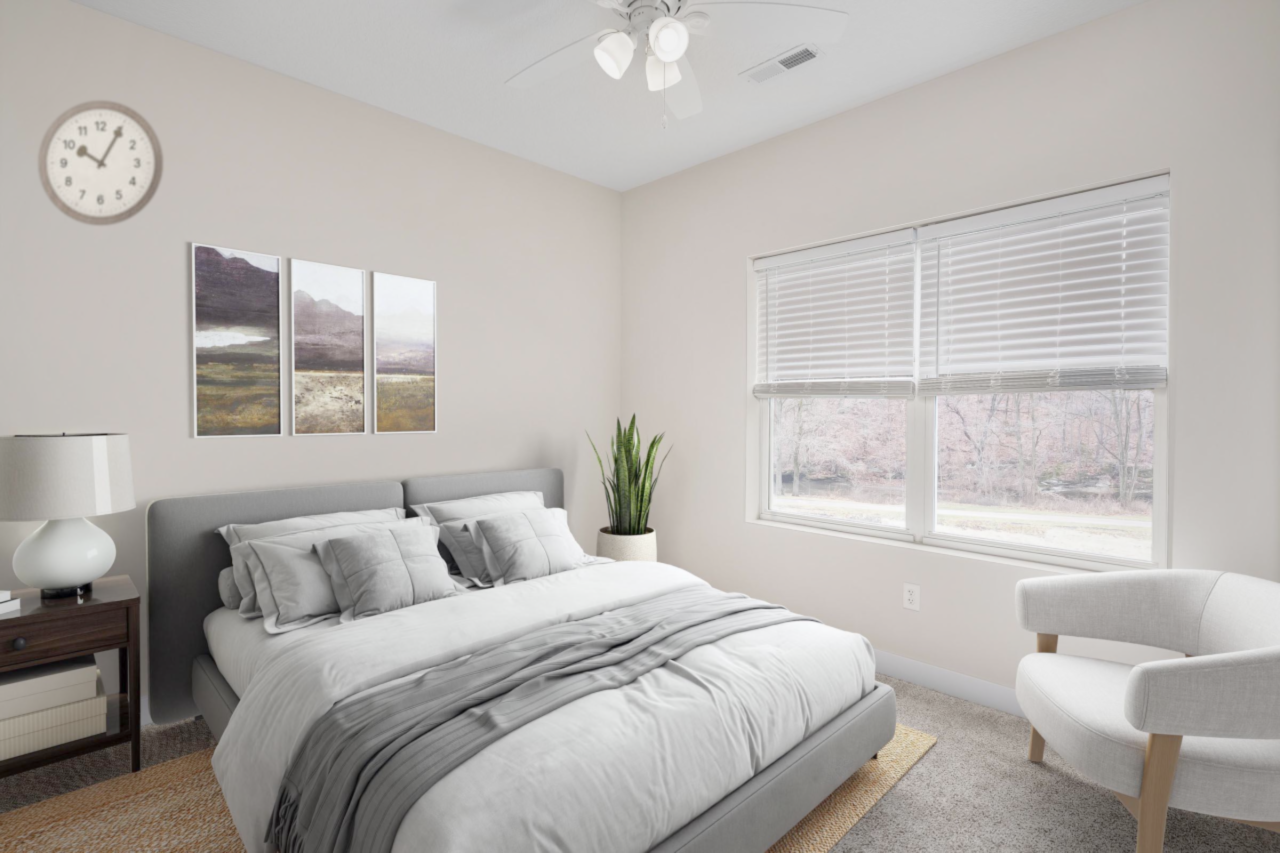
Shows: 10:05
